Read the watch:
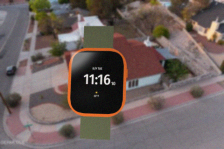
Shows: 11:16
